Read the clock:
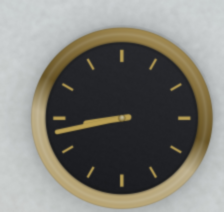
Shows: 8:43
